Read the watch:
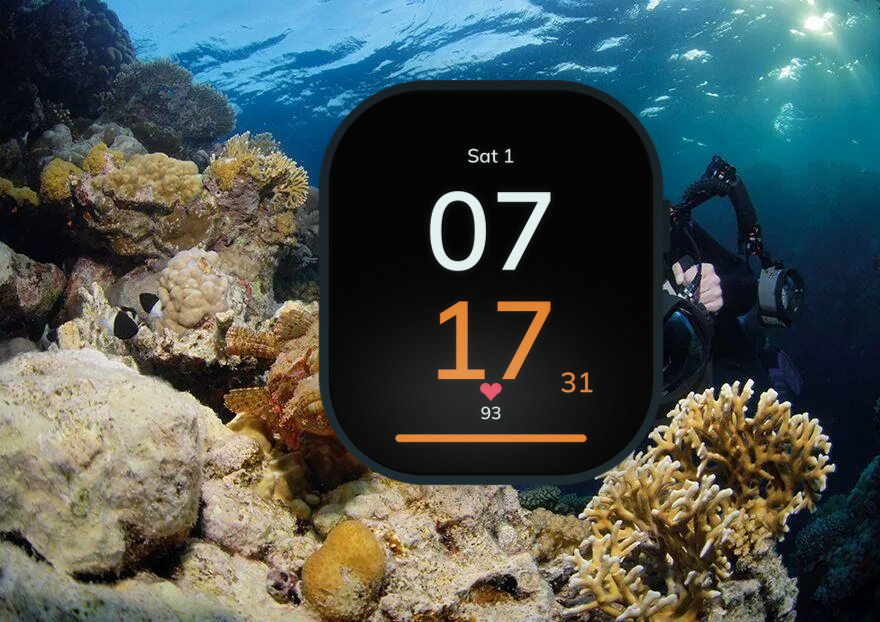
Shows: 7:17:31
